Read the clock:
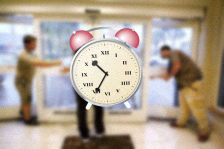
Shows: 10:35
